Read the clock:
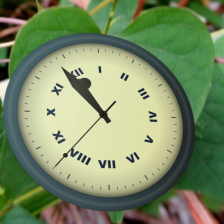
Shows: 11:58:42
